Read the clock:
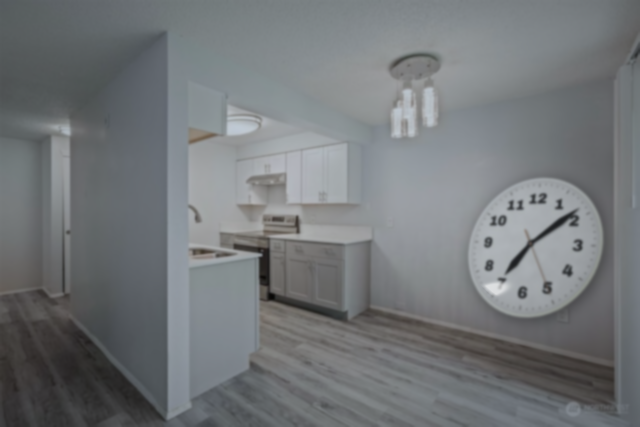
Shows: 7:08:25
